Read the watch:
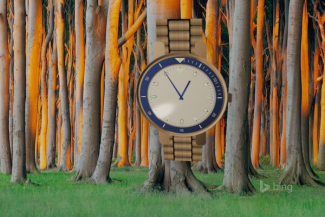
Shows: 12:55
